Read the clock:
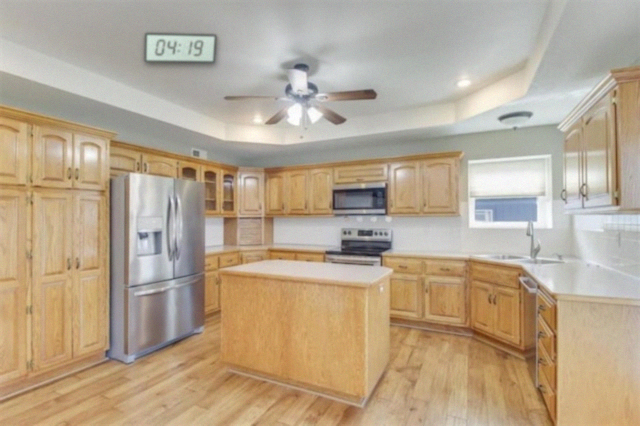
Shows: 4:19
